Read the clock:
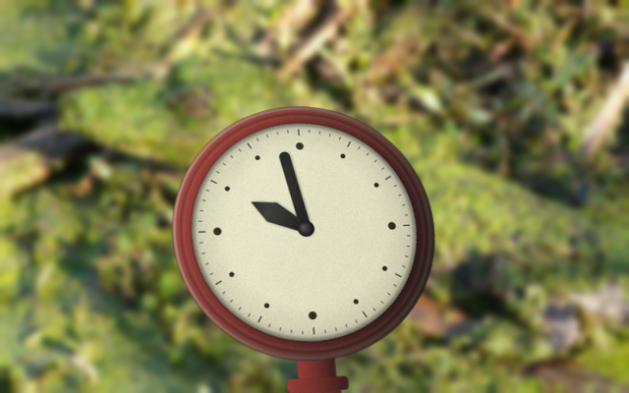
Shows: 9:58
